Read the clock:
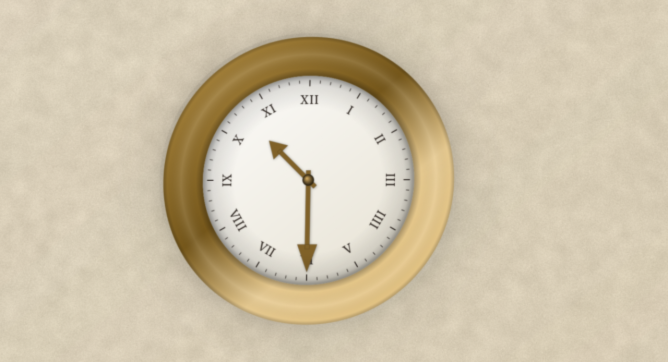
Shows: 10:30
